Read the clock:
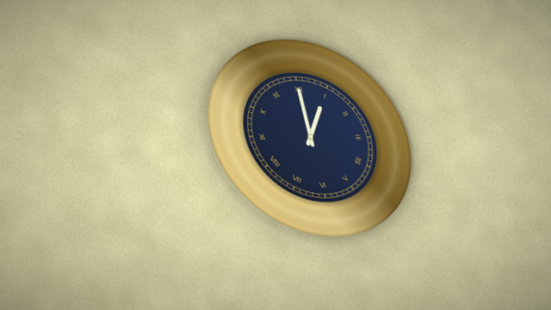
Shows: 1:00
